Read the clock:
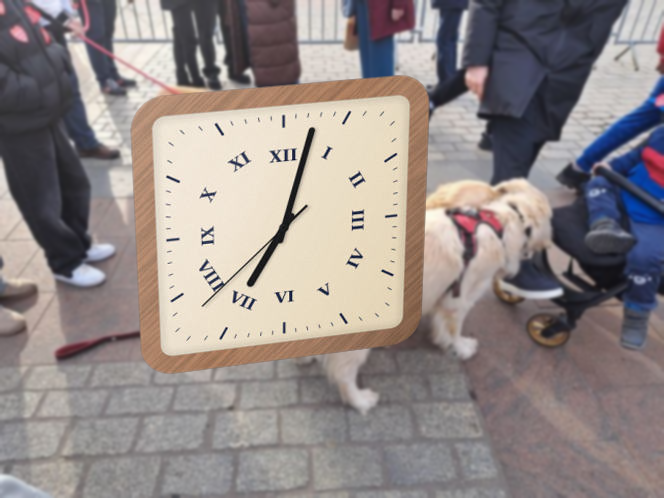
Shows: 7:02:38
